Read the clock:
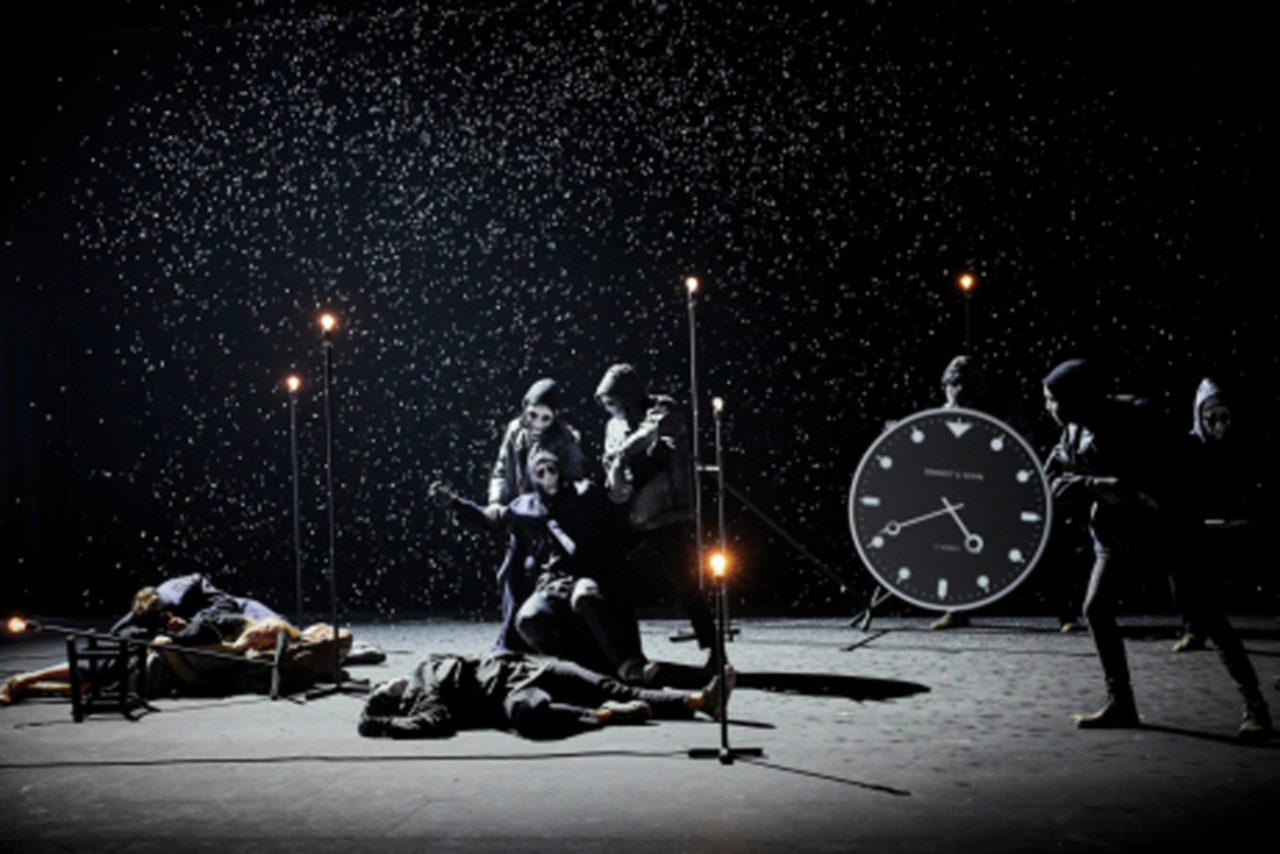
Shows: 4:41
